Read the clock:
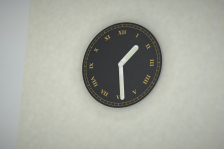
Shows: 1:29
